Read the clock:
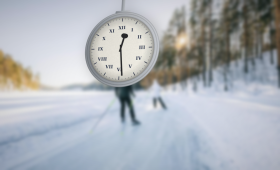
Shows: 12:29
